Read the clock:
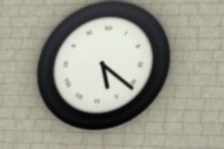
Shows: 5:21
